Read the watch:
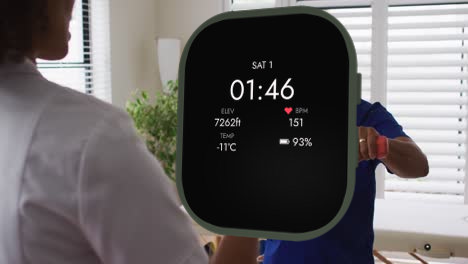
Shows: 1:46
